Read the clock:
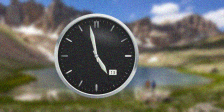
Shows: 4:58
